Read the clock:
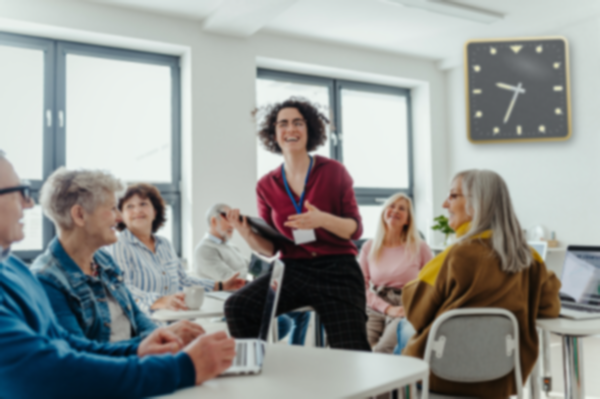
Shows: 9:34
